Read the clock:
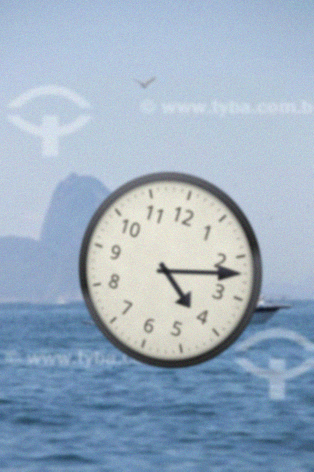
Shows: 4:12
